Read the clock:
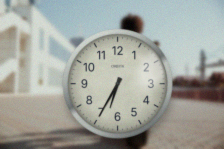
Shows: 6:35
